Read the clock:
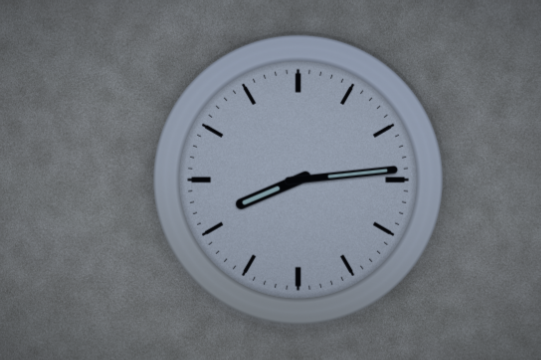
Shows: 8:14
